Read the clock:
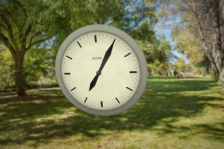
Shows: 7:05
